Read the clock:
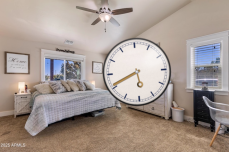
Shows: 5:41
